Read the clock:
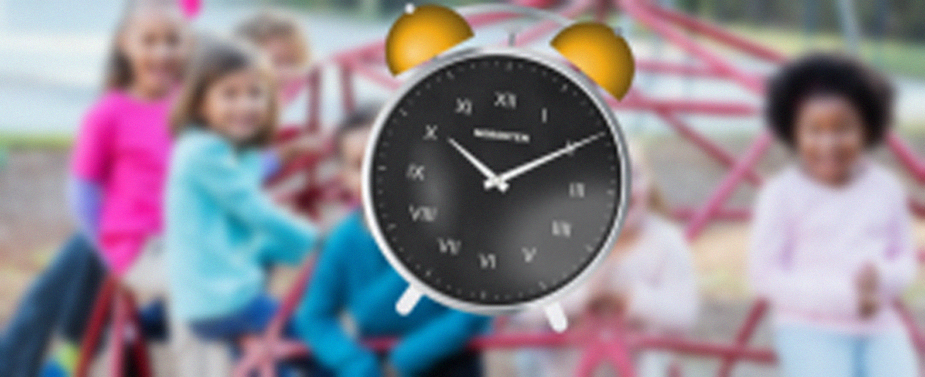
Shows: 10:10
